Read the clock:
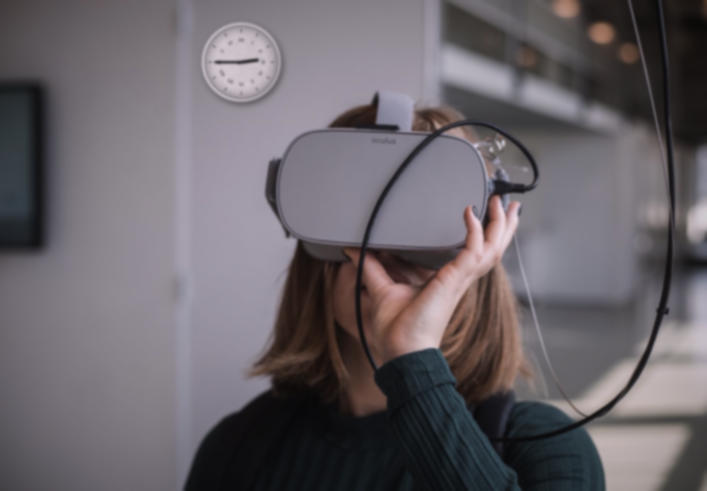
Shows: 2:45
